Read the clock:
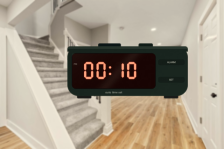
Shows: 0:10
